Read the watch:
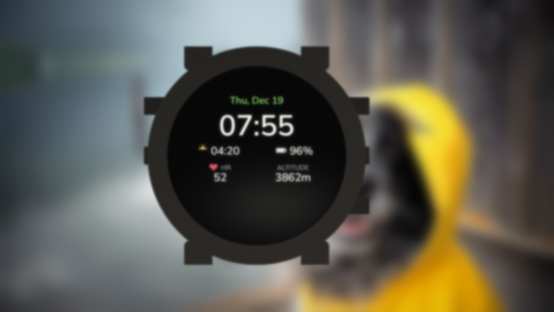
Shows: 7:55
